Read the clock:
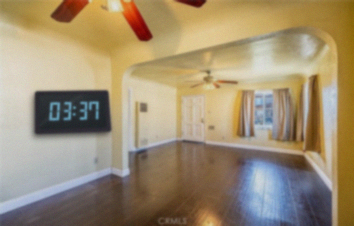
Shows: 3:37
